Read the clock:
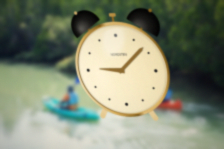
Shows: 9:08
